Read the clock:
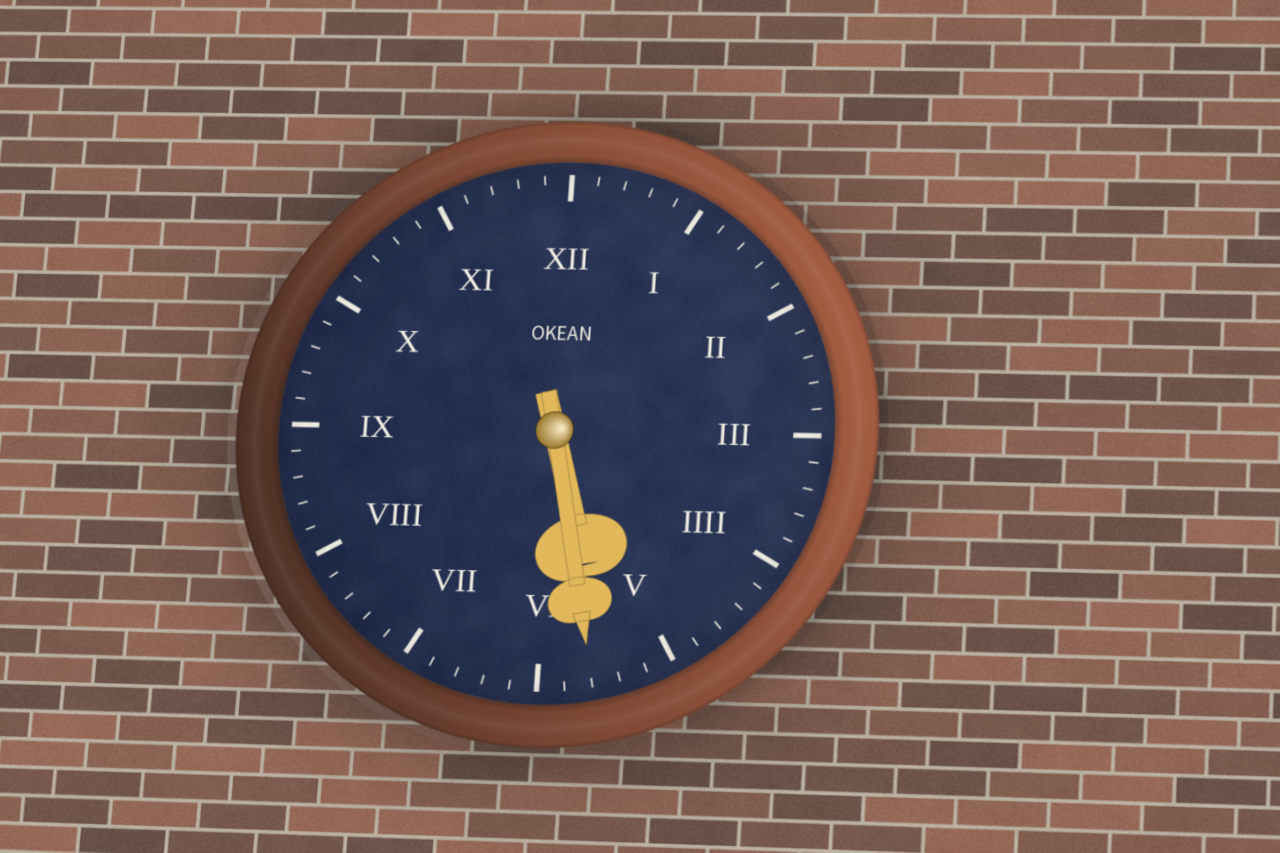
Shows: 5:28
